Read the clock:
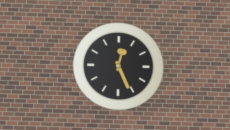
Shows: 12:26
